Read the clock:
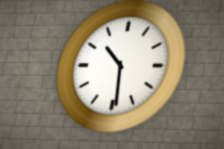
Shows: 10:29
